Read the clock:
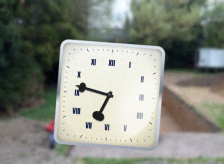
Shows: 6:47
